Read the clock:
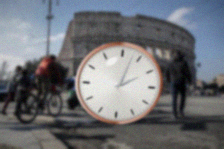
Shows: 2:03
